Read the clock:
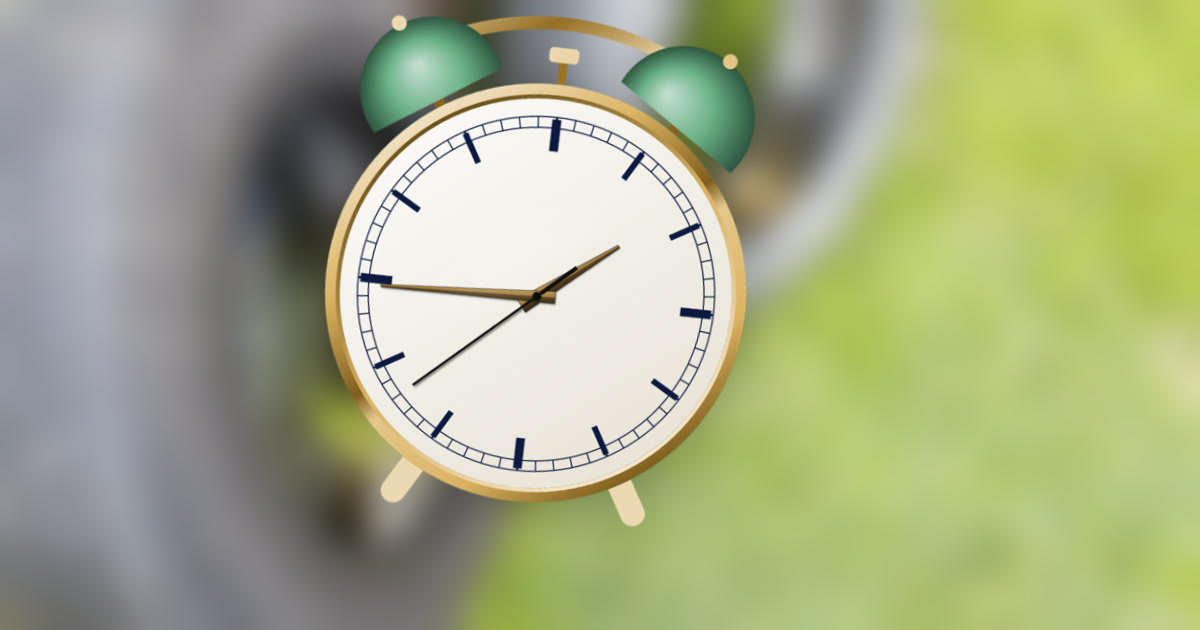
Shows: 1:44:38
